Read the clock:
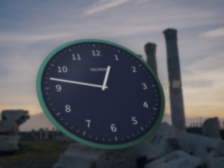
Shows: 12:47
